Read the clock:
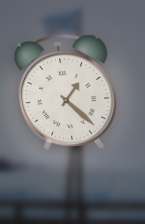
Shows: 1:23
